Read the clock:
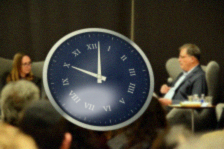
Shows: 10:02
